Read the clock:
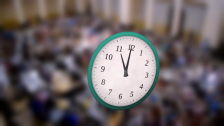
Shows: 11:00
